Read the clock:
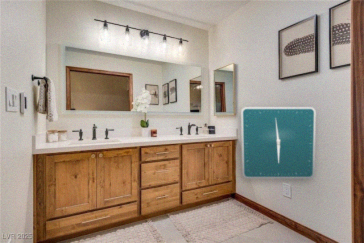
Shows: 5:59
